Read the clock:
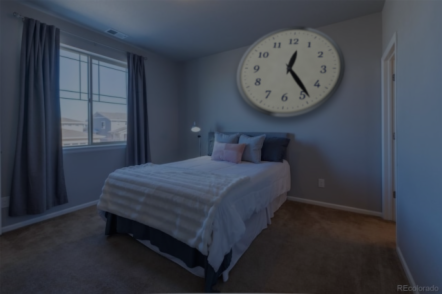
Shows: 12:24
